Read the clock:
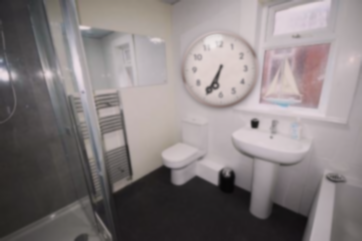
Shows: 6:35
